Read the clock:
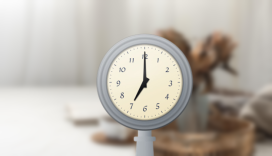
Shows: 7:00
